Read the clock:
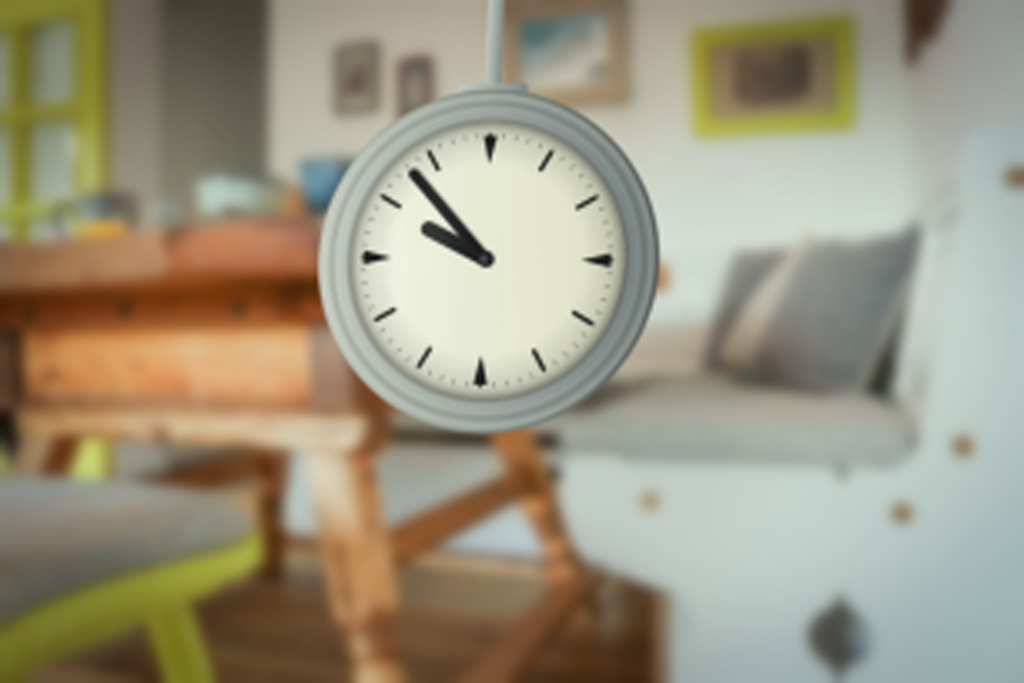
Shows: 9:53
